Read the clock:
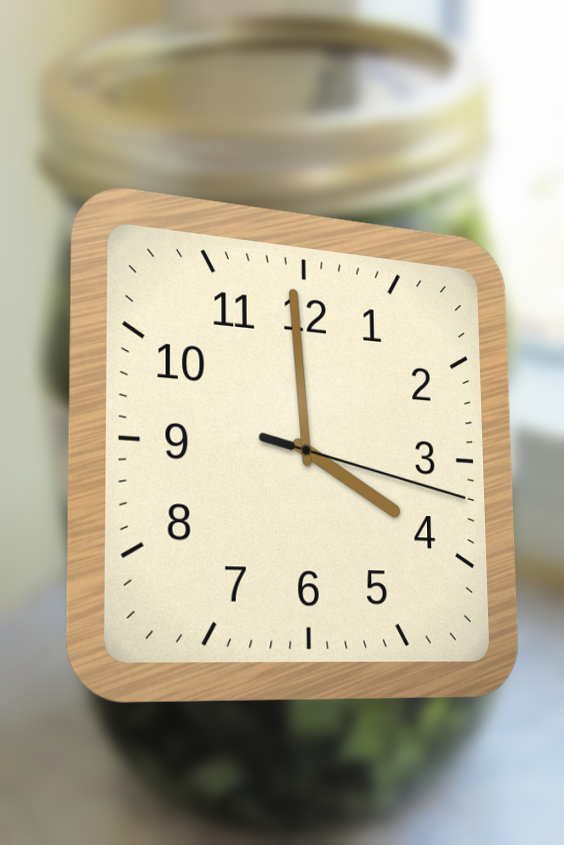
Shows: 3:59:17
